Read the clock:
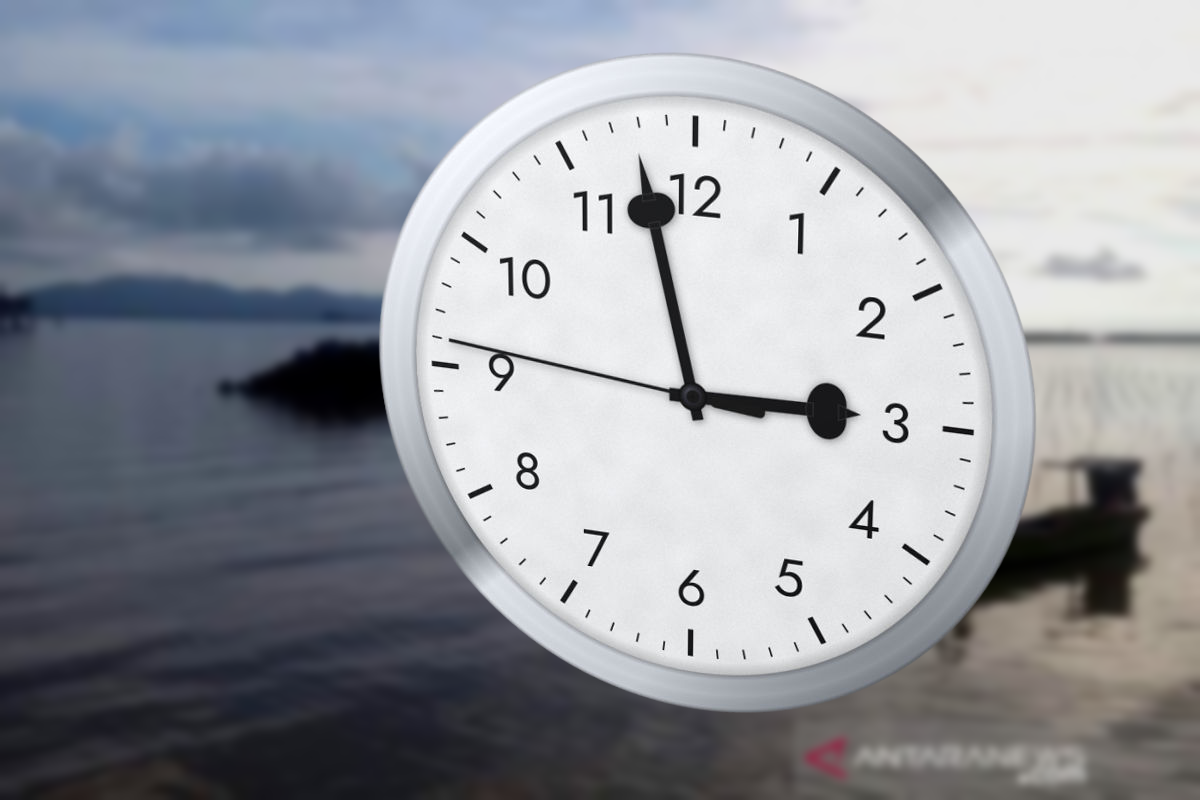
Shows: 2:57:46
